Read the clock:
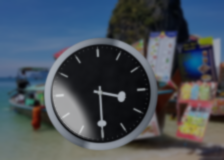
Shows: 3:30
